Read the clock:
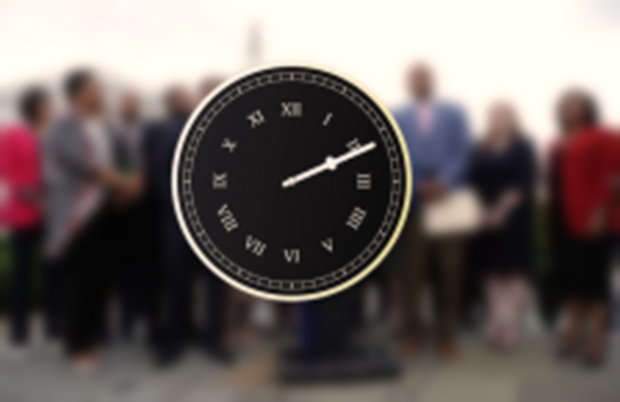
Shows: 2:11
